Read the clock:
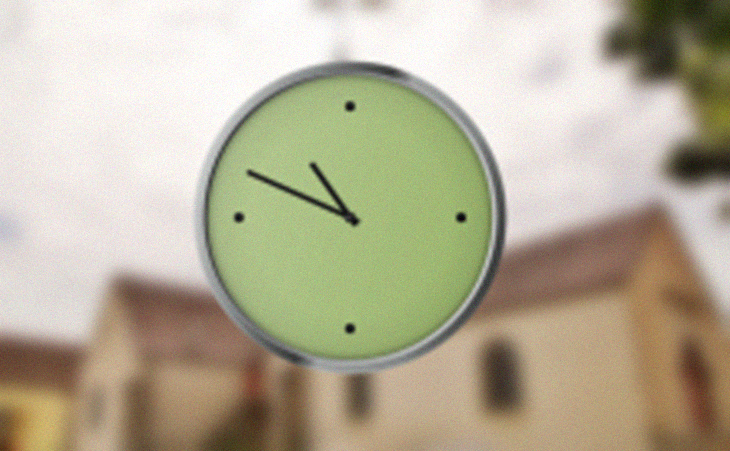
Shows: 10:49
